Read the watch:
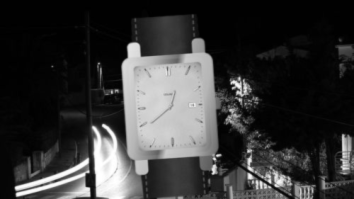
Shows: 12:39
